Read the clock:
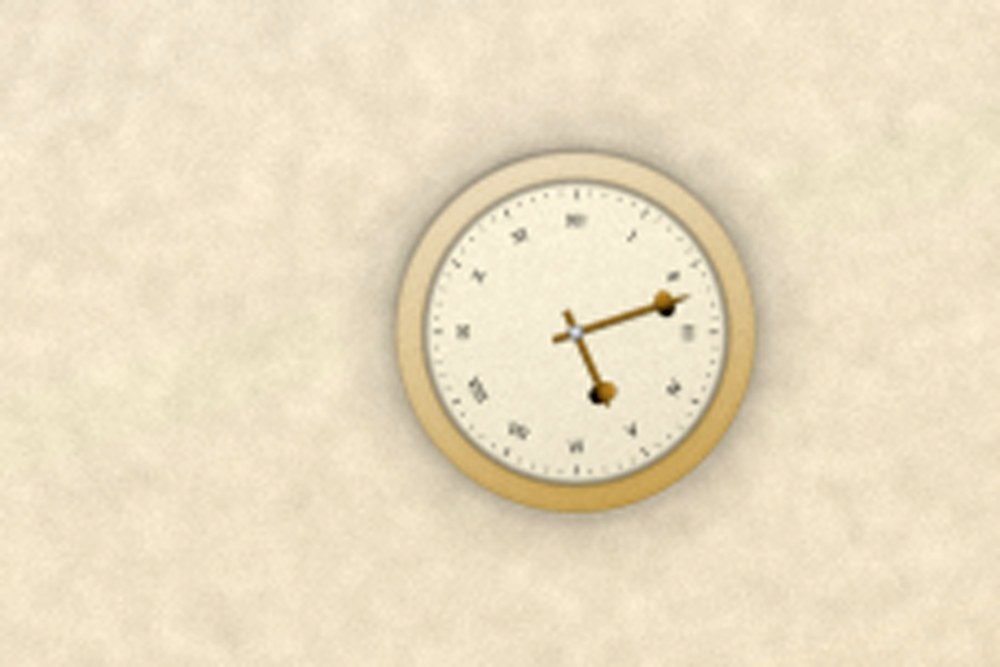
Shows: 5:12
